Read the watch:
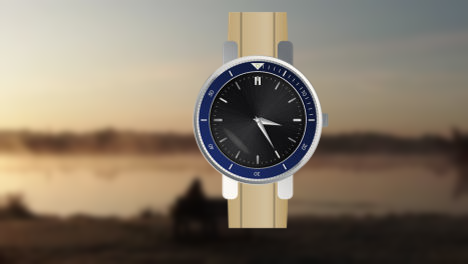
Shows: 3:25
